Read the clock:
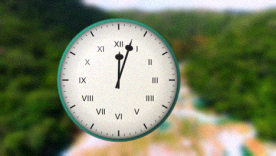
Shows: 12:03
